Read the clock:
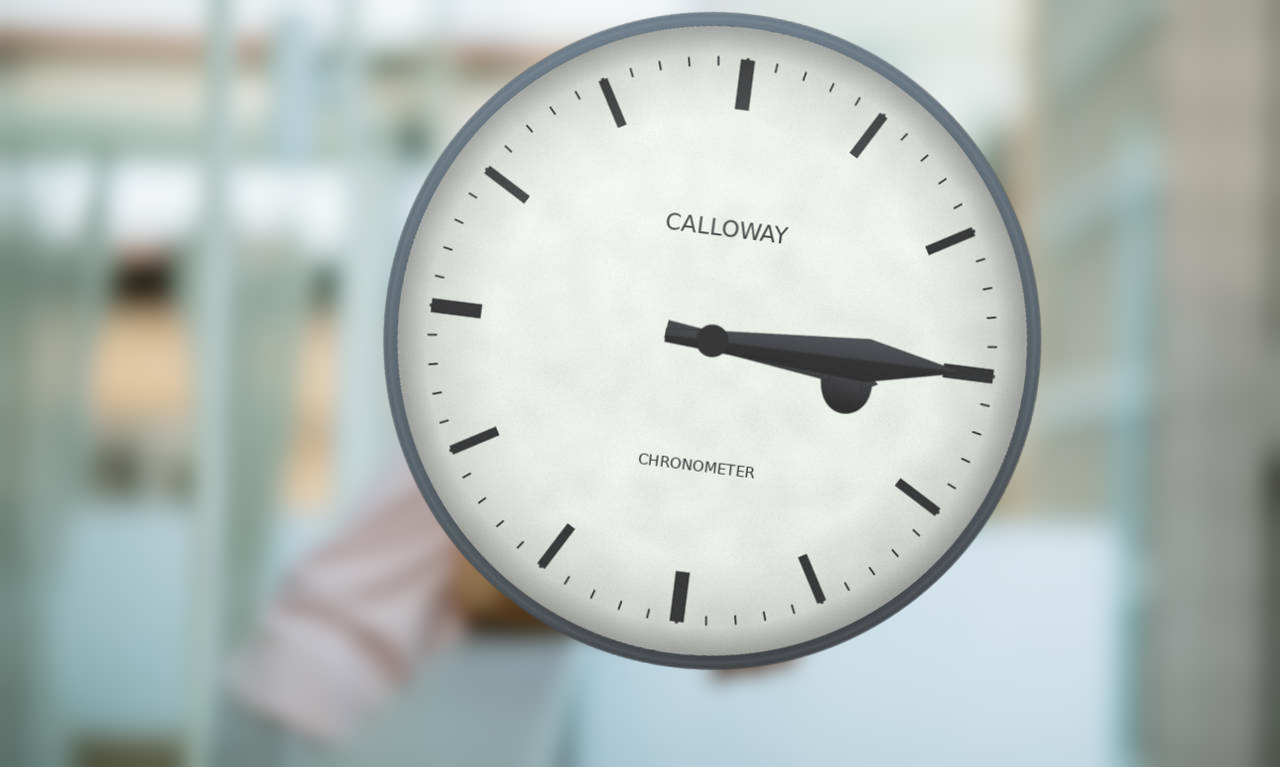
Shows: 3:15
